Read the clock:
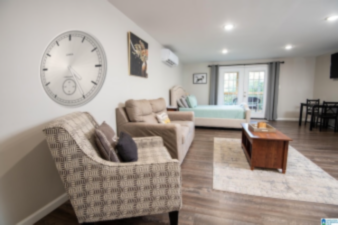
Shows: 4:25
